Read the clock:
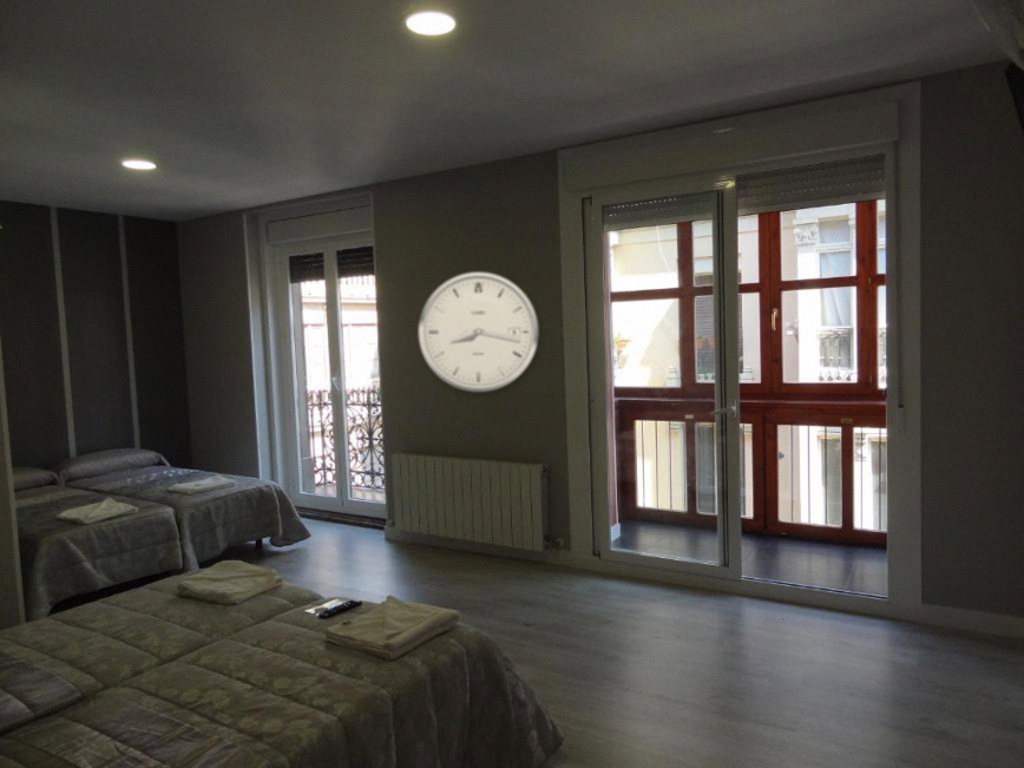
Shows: 8:17
